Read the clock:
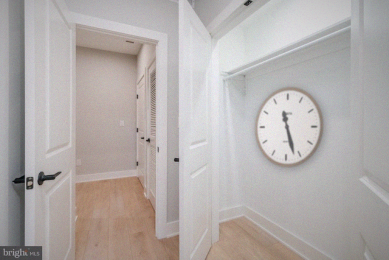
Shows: 11:27
